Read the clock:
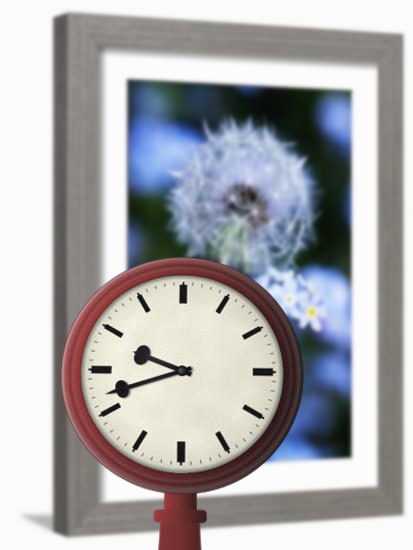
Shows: 9:42
